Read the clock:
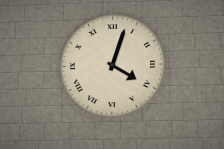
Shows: 4:03
